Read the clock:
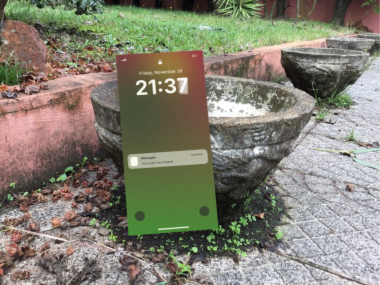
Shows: 21:37
